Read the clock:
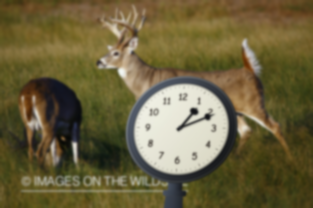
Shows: 1:11
